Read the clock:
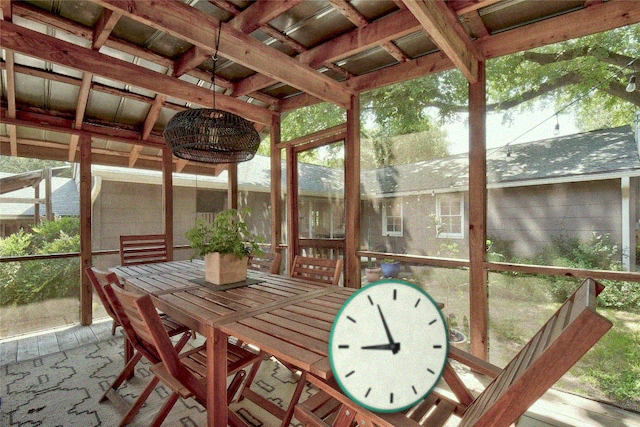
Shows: 8:56
